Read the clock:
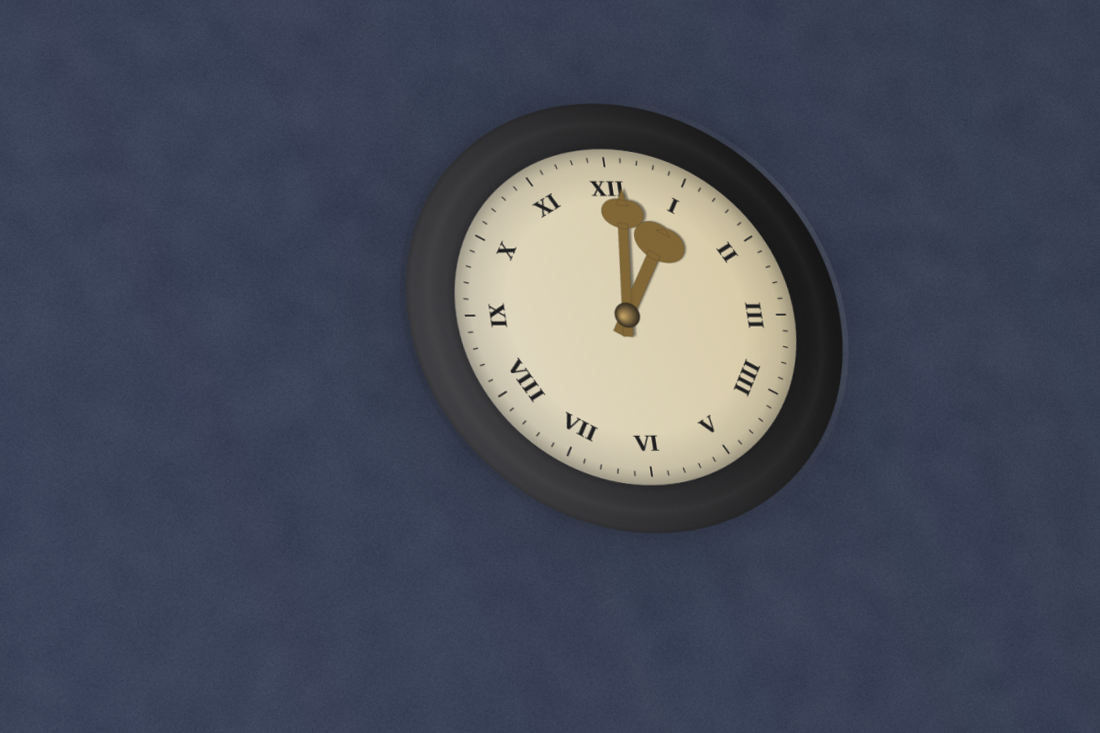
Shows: 1:01
